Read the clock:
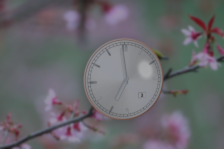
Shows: 6:59
